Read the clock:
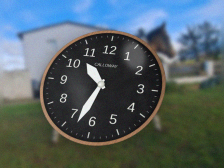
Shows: 10:33
